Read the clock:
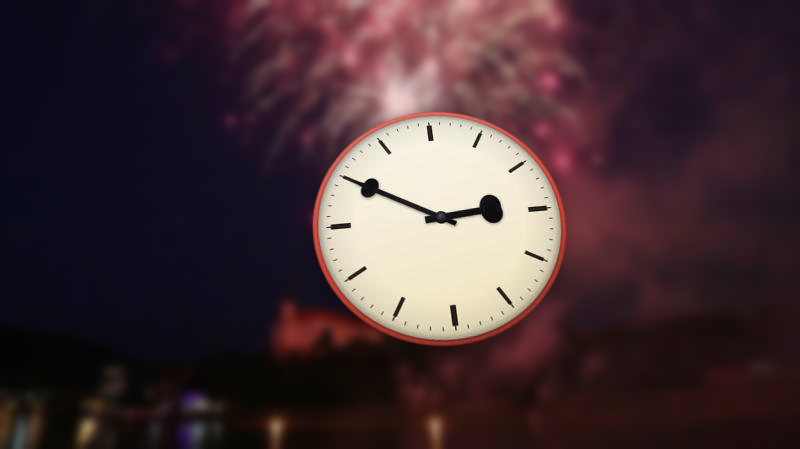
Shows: 2:50
